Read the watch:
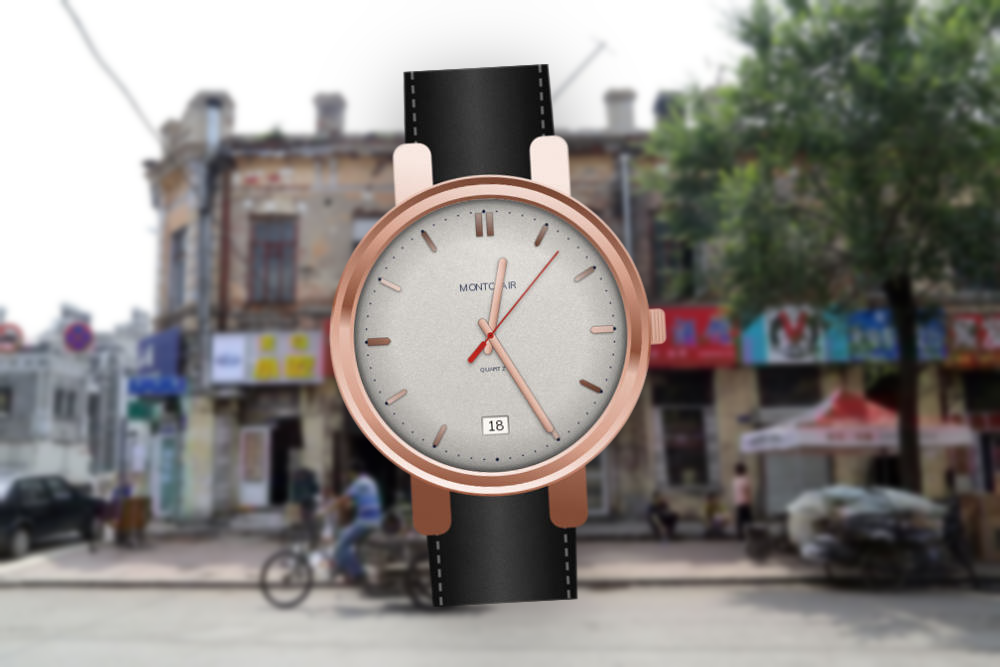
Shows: 12:25:07
